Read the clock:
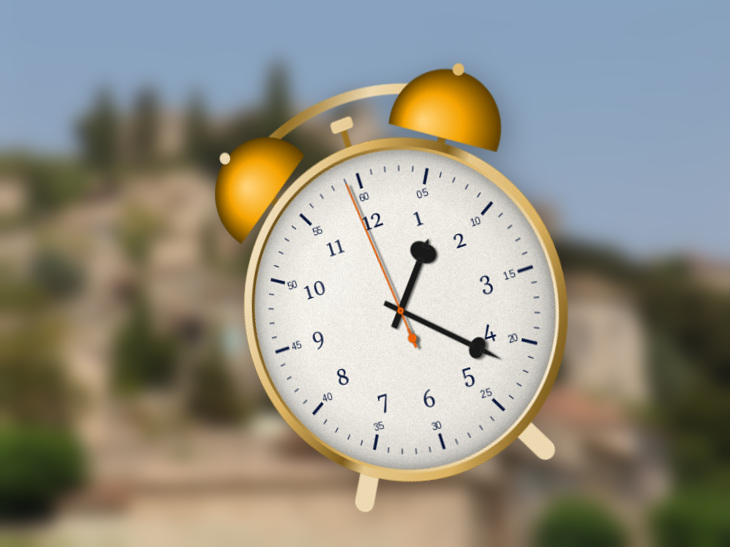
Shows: 1:21:59
